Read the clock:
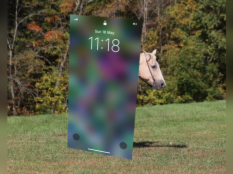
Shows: 11:18
